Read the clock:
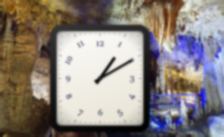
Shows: 1:10
